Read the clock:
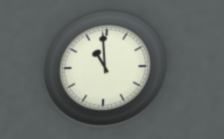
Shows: 10:59
